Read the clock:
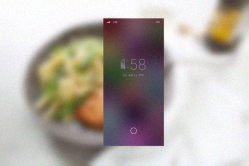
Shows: 1:58
